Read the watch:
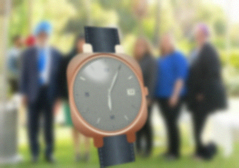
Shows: 6:05
